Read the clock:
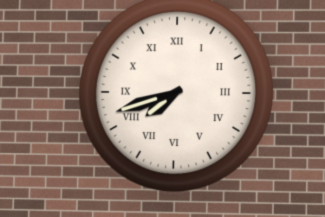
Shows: 7:42
